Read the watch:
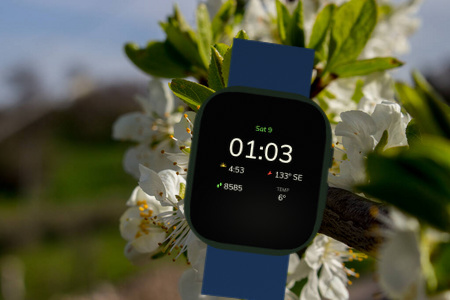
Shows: 1:03
